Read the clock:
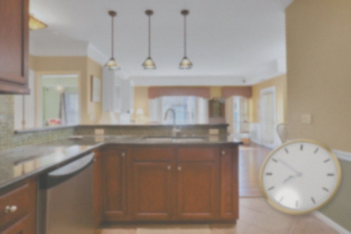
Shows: 7:51
